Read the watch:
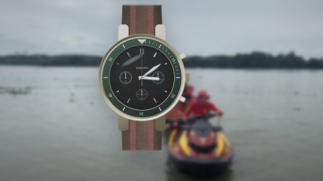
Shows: 3:09
